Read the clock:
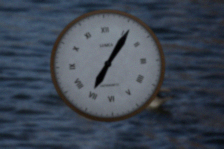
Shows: 7:06
